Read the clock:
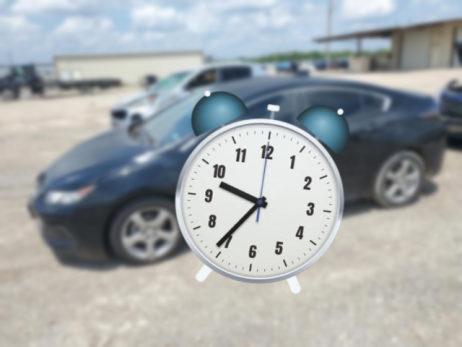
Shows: 9:36:00
